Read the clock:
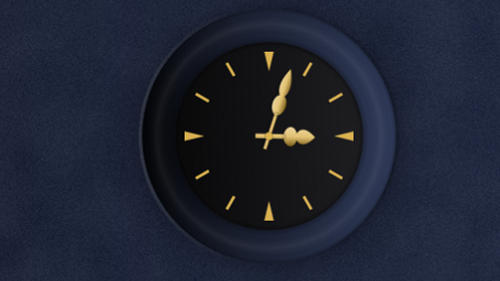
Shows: 3:03
